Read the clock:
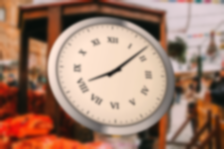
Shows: 8:08
